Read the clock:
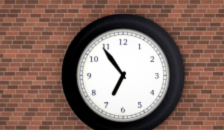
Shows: 6:54
